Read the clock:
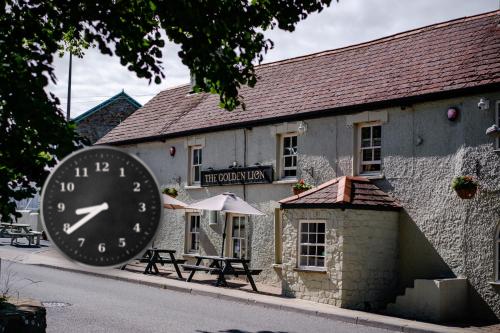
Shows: 8:39
